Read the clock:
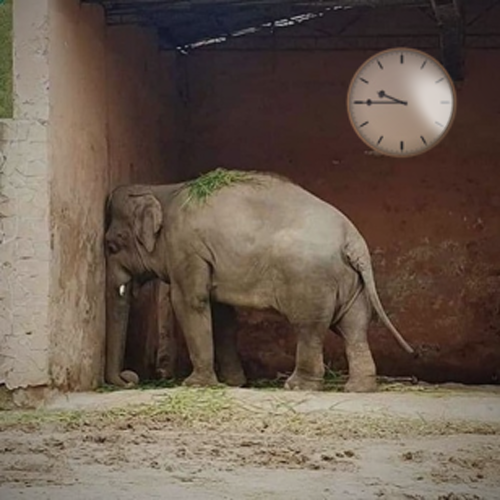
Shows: 9:45
